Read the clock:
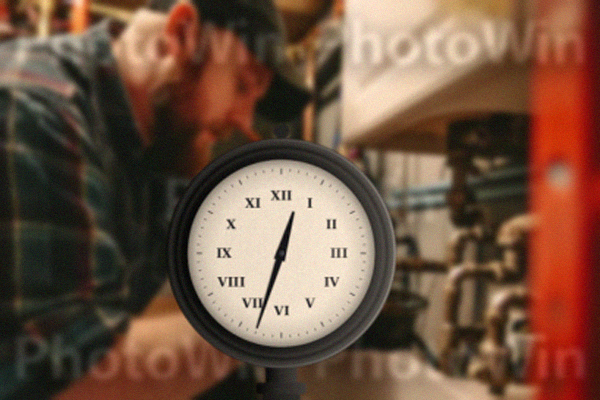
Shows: 12:33
